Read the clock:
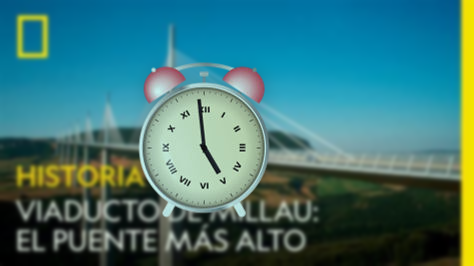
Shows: 4:59
